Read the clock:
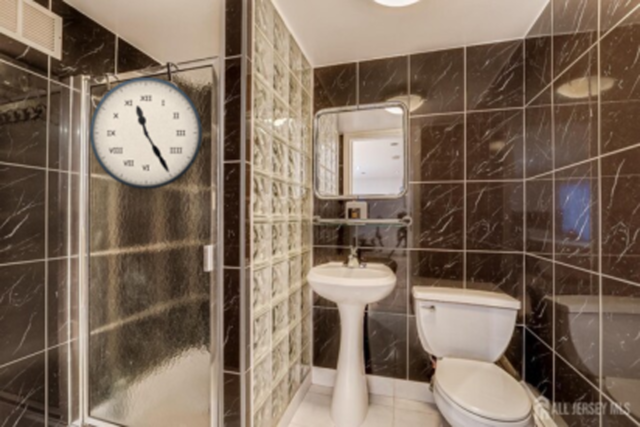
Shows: 11:25
